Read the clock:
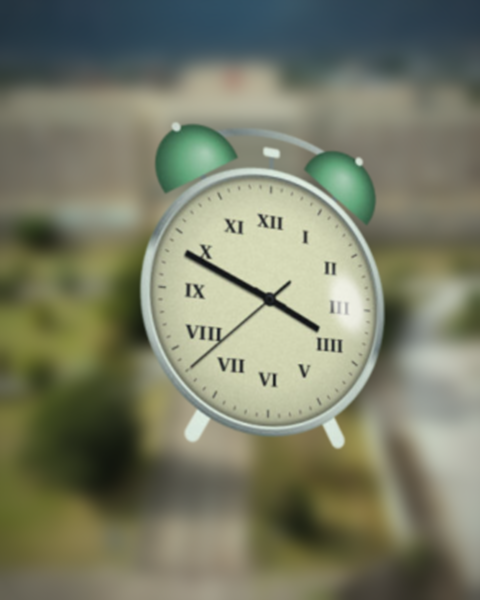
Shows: 3:48:38
